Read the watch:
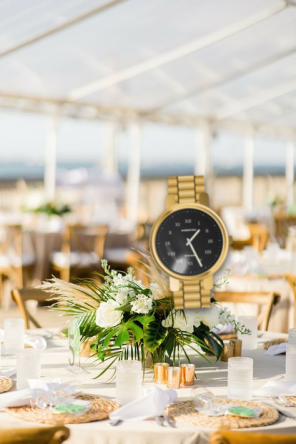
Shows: 1:26
